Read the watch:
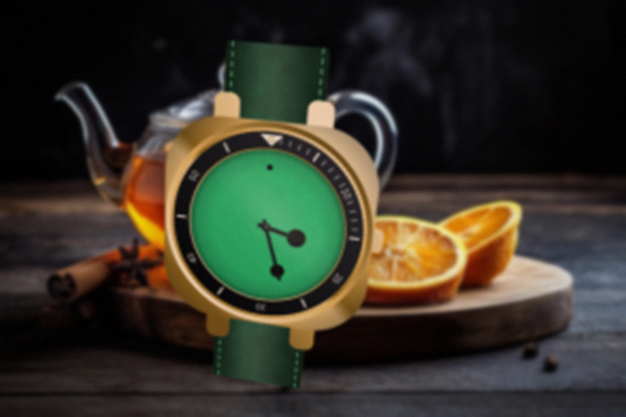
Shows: 3:27
